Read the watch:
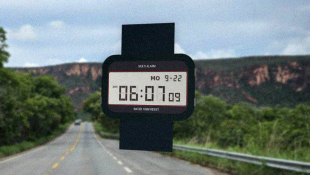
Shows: 6:07:09
